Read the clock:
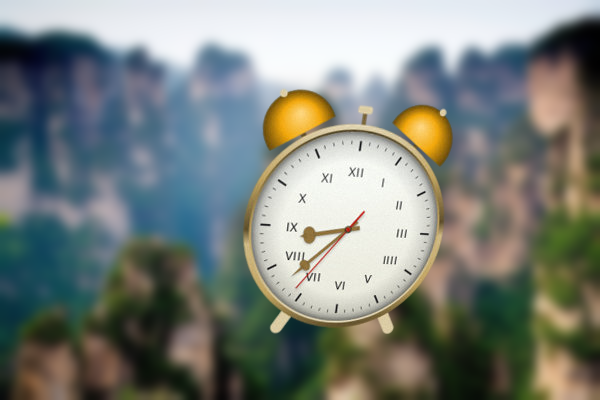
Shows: 8:37:36
